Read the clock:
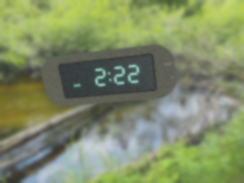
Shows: 2:22
